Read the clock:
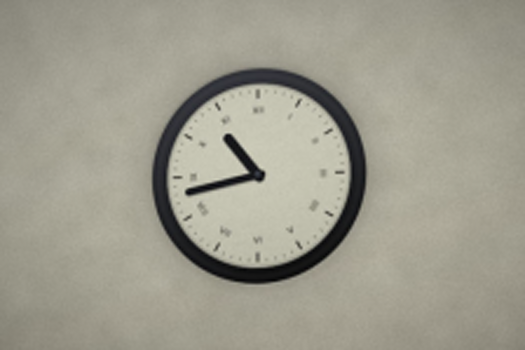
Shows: 10:43
